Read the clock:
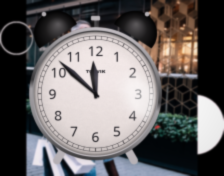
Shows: 11:52
